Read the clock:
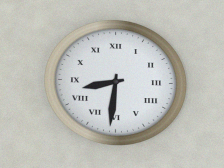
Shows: 8:31
